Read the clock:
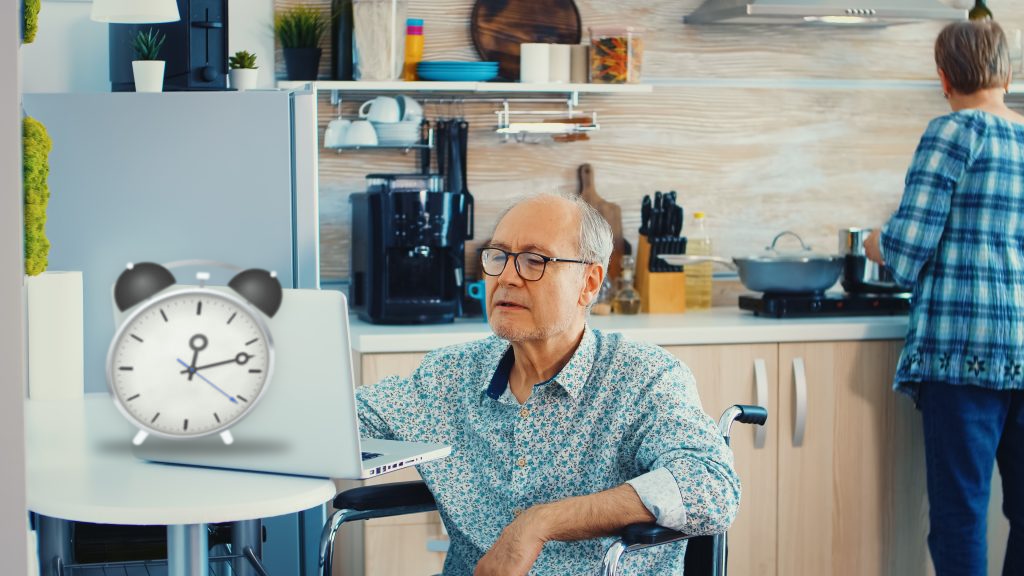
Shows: 12:12:21
